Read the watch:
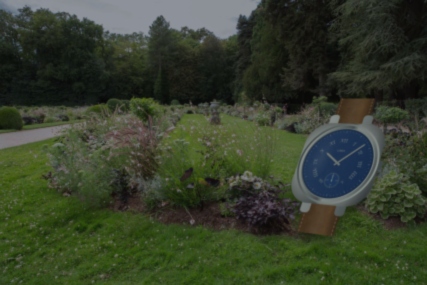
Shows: 10:08
